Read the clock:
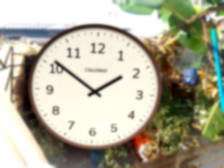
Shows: 1:51
